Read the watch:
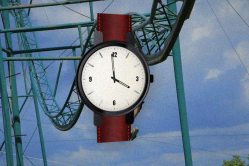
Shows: 3:59
